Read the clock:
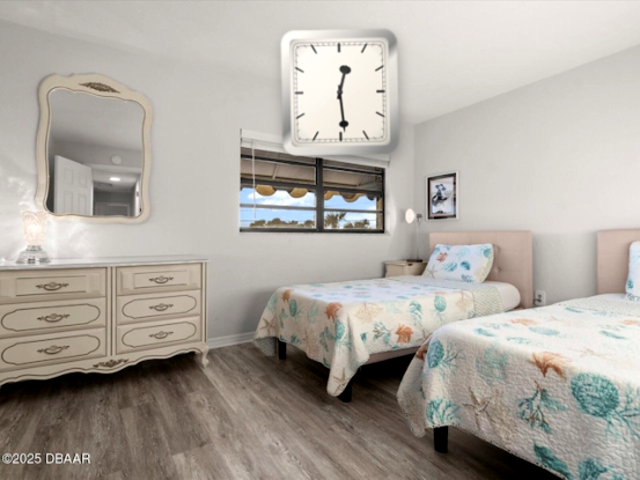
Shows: 12:29
